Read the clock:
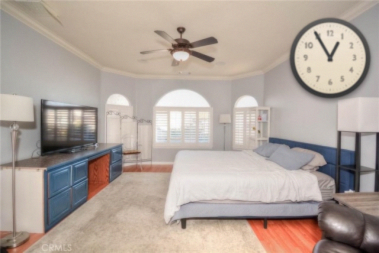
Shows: 12:55
